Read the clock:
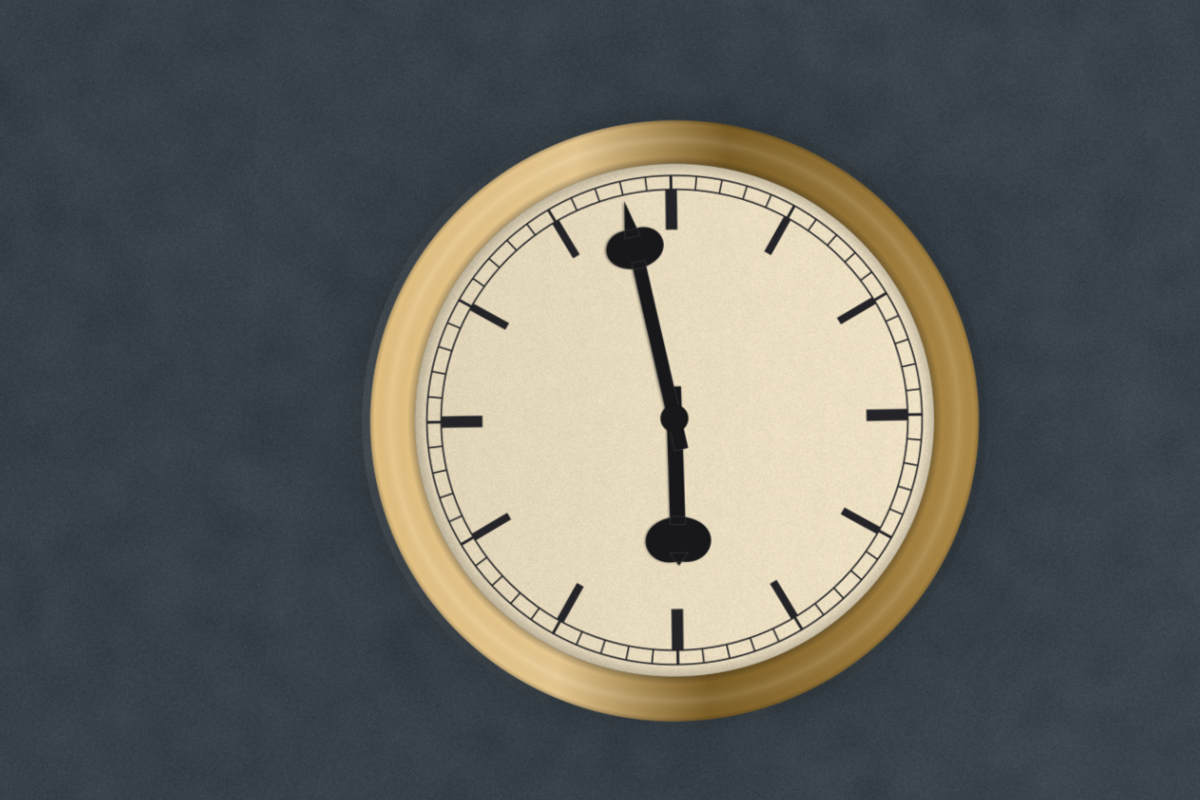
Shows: 5:58
